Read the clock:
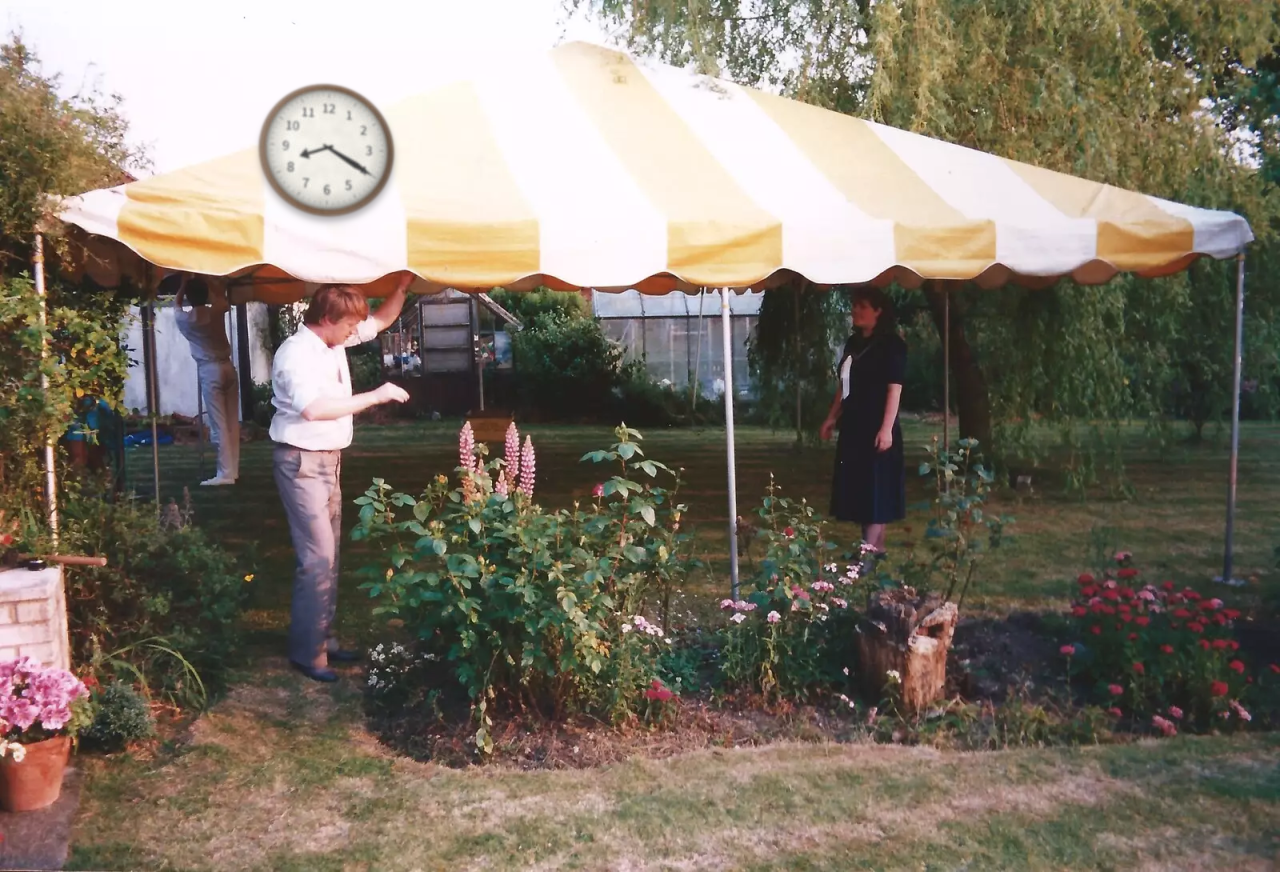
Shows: 8:20
